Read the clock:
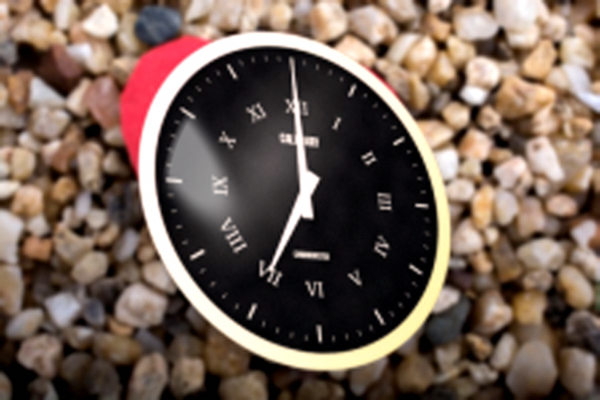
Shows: 7:00
